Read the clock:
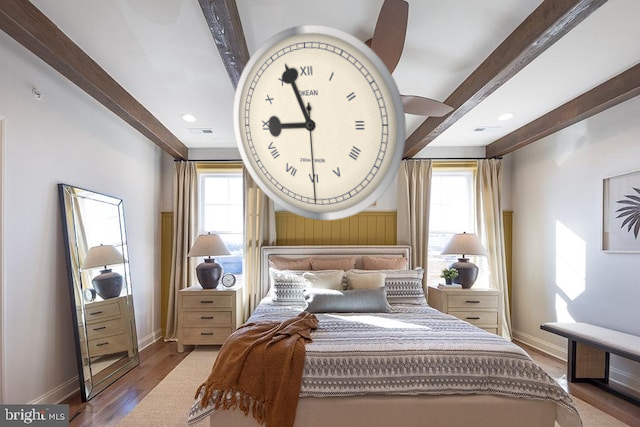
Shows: 8:56:30
